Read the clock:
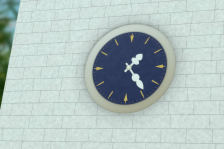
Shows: 1:24
